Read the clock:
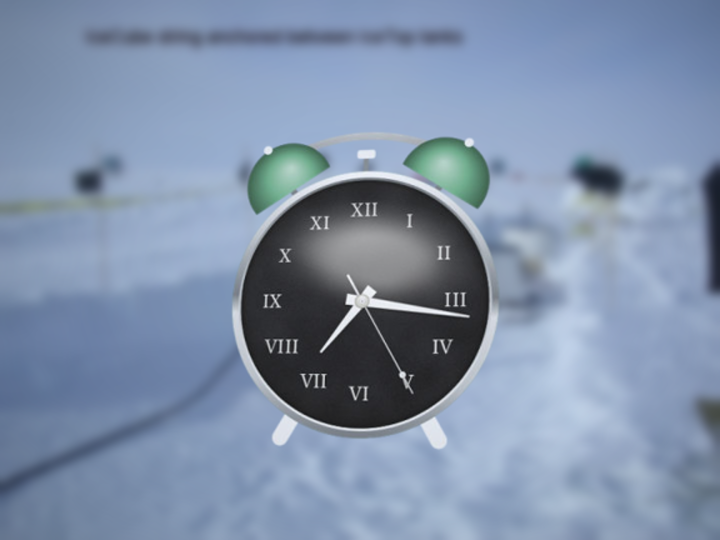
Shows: 7:16:25
